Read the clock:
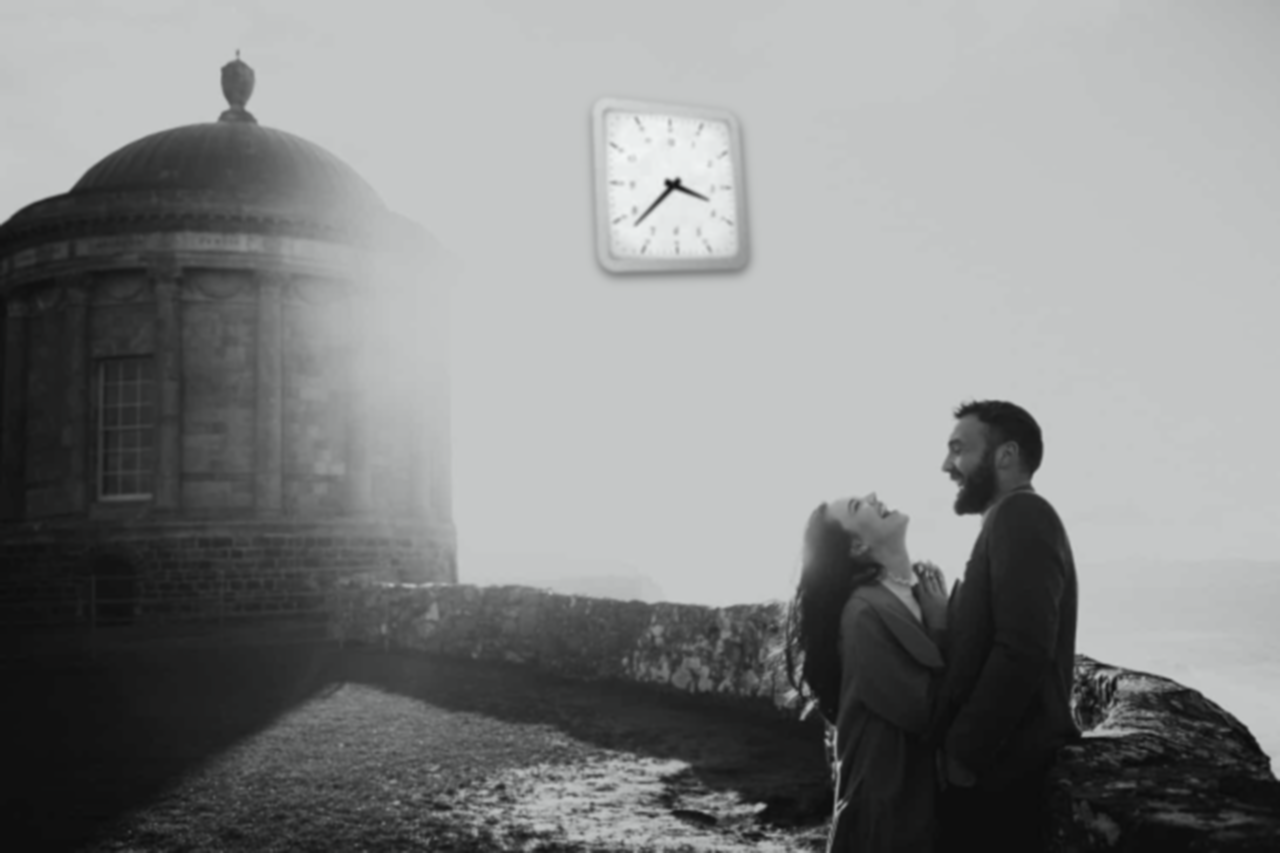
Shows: 3:38
